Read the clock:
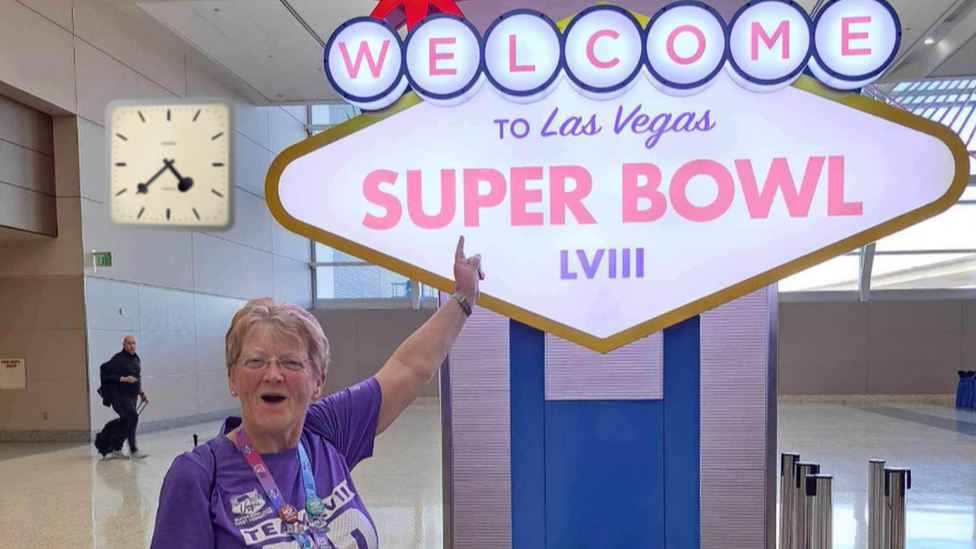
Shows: 4:38
